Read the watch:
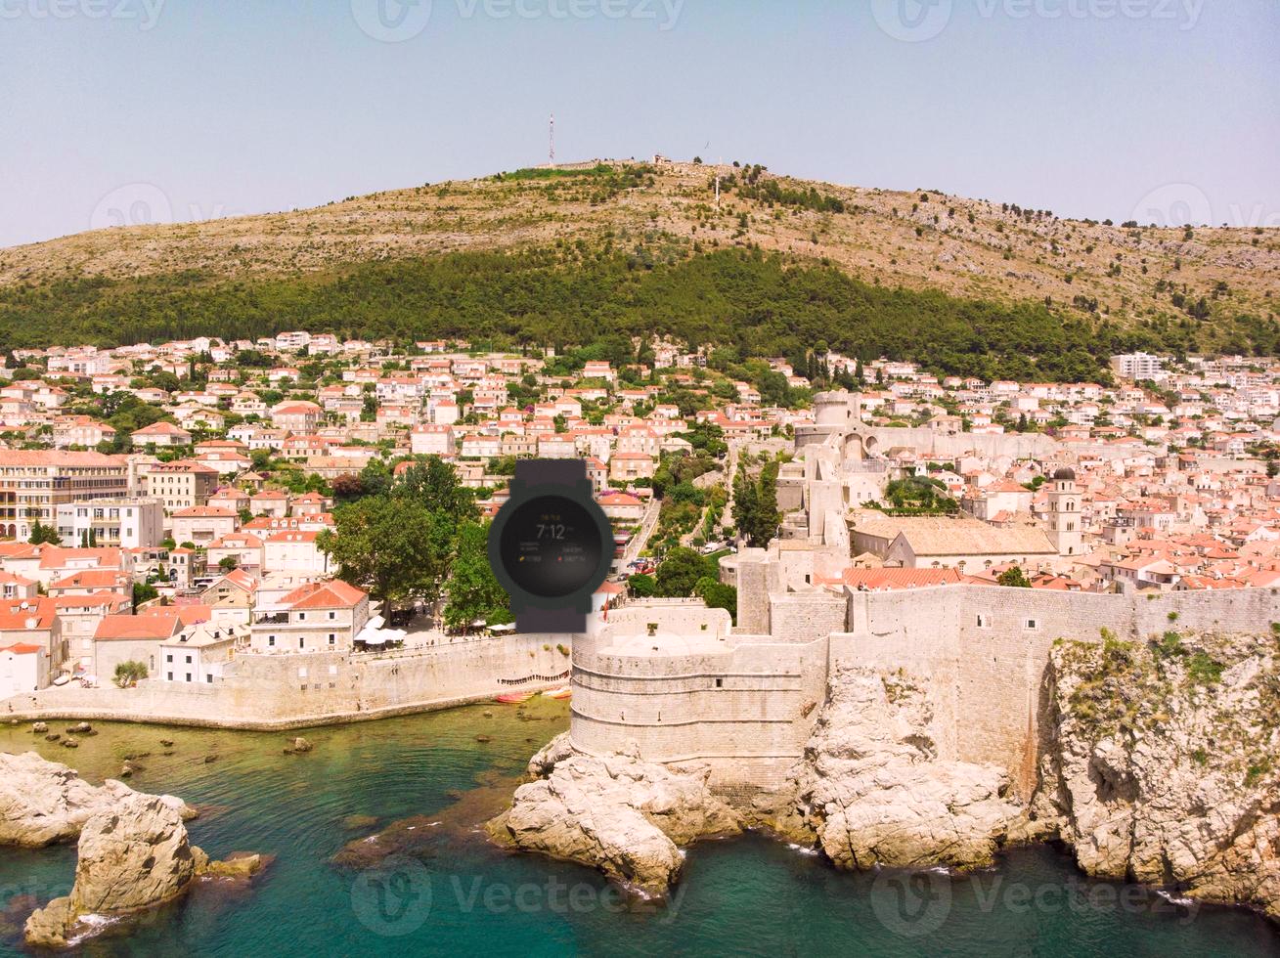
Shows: 7:12
